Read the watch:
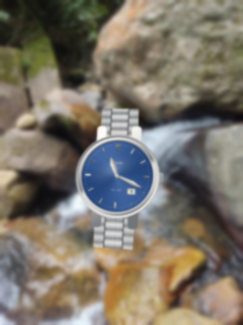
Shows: 11:19
